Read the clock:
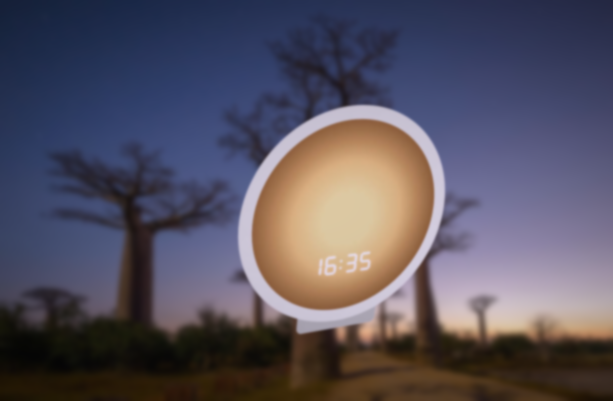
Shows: 16:35
